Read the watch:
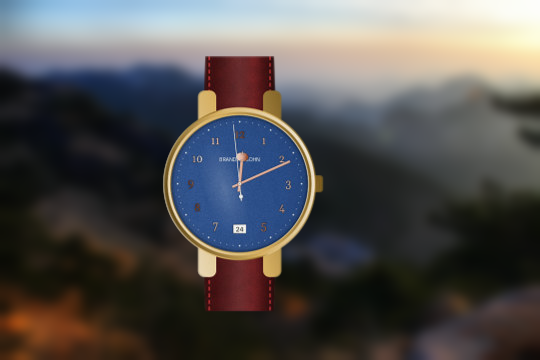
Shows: 12:10:59
